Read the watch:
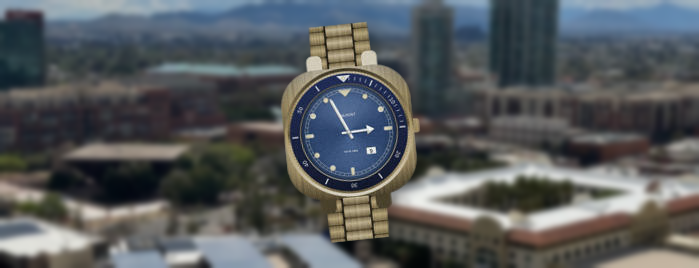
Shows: 2:56
